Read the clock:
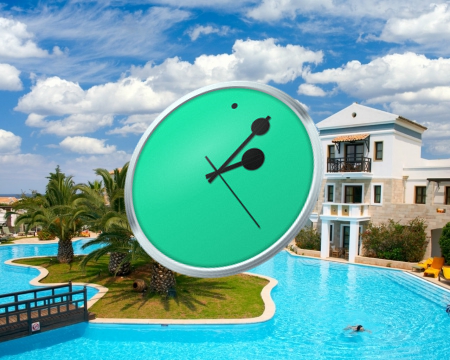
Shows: 2:05:22
